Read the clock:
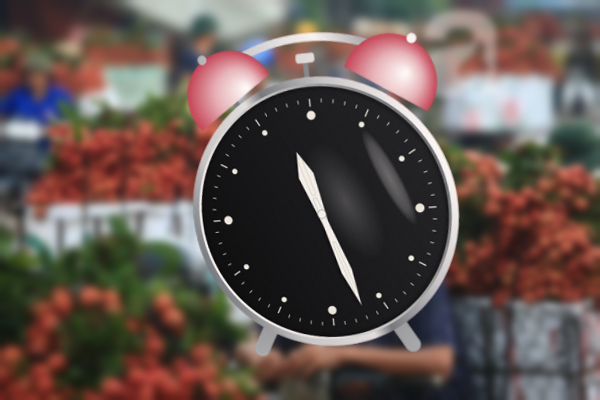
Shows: 11:27
